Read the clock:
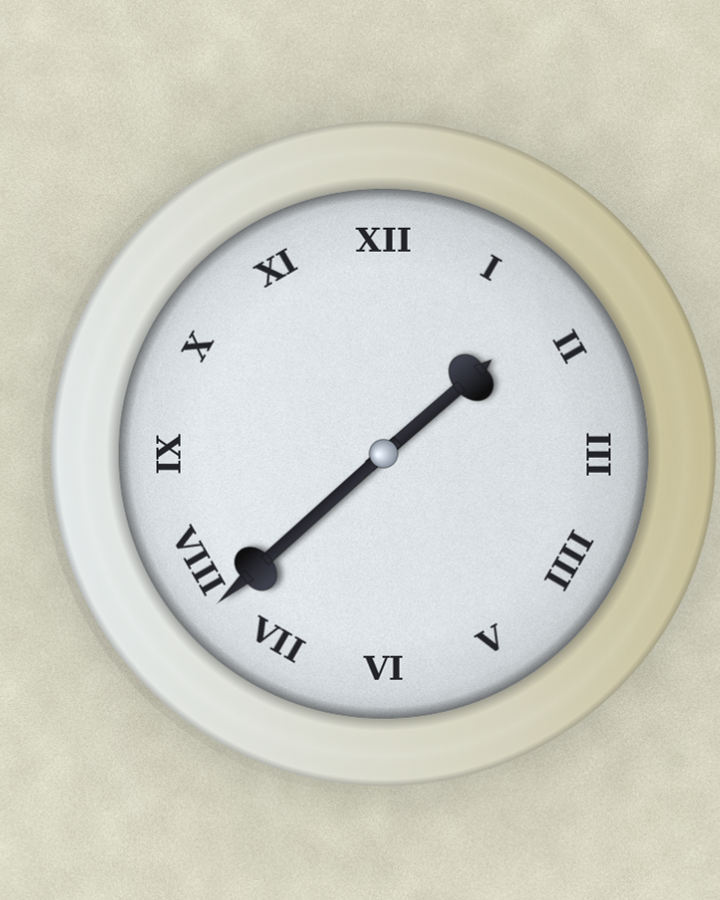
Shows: 1:38
